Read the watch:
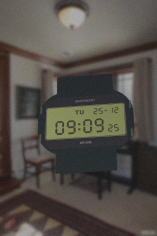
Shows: 9:09:25
